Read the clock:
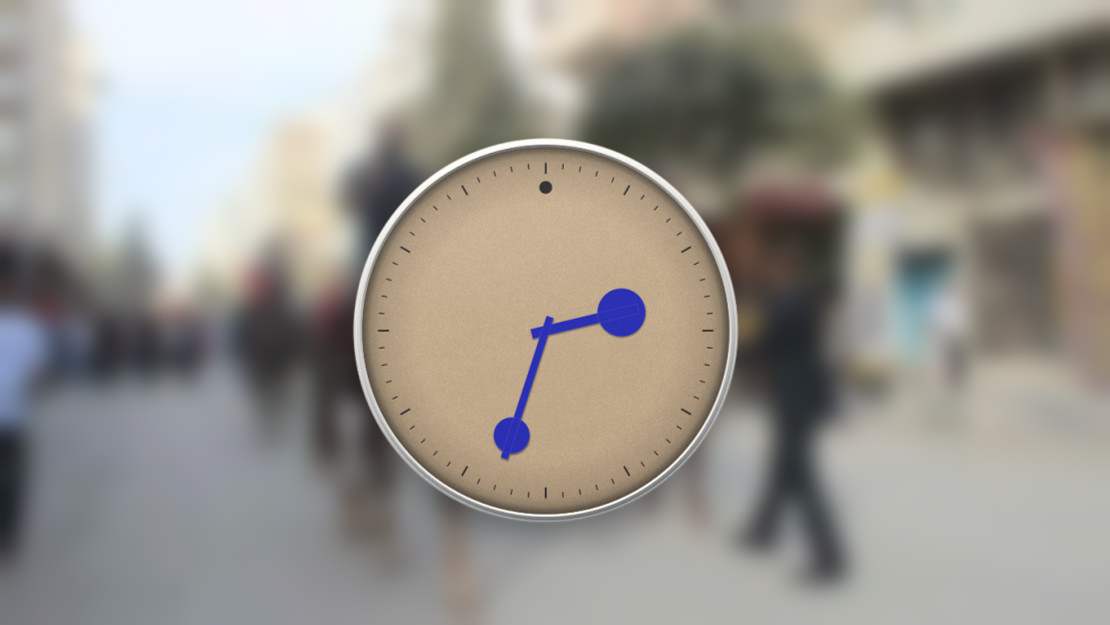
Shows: 2:33
